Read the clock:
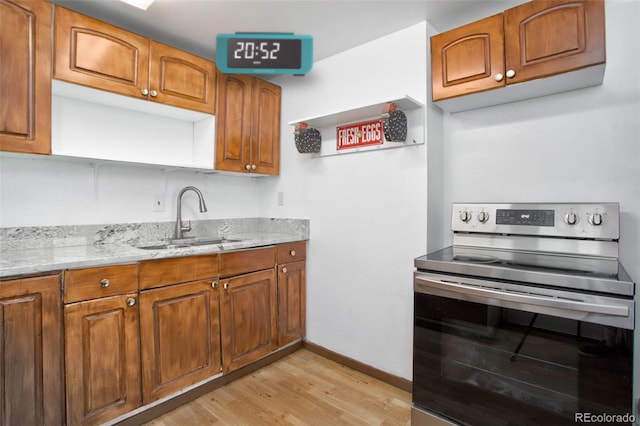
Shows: 20:52
